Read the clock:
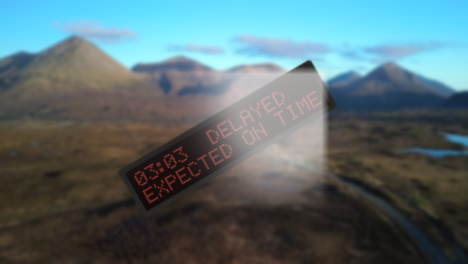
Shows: 3:03
